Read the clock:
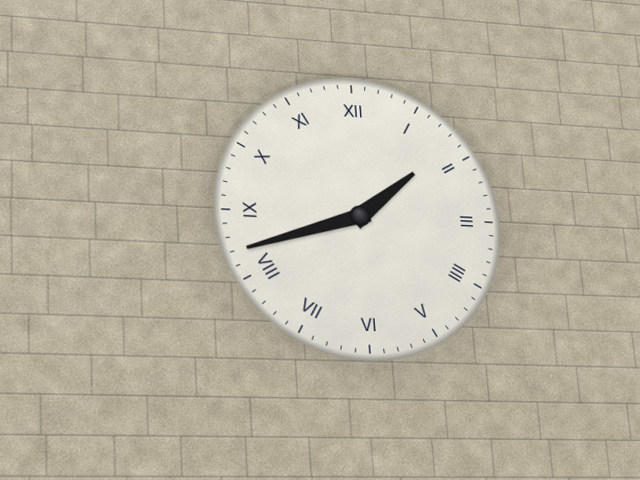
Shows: 1:42
